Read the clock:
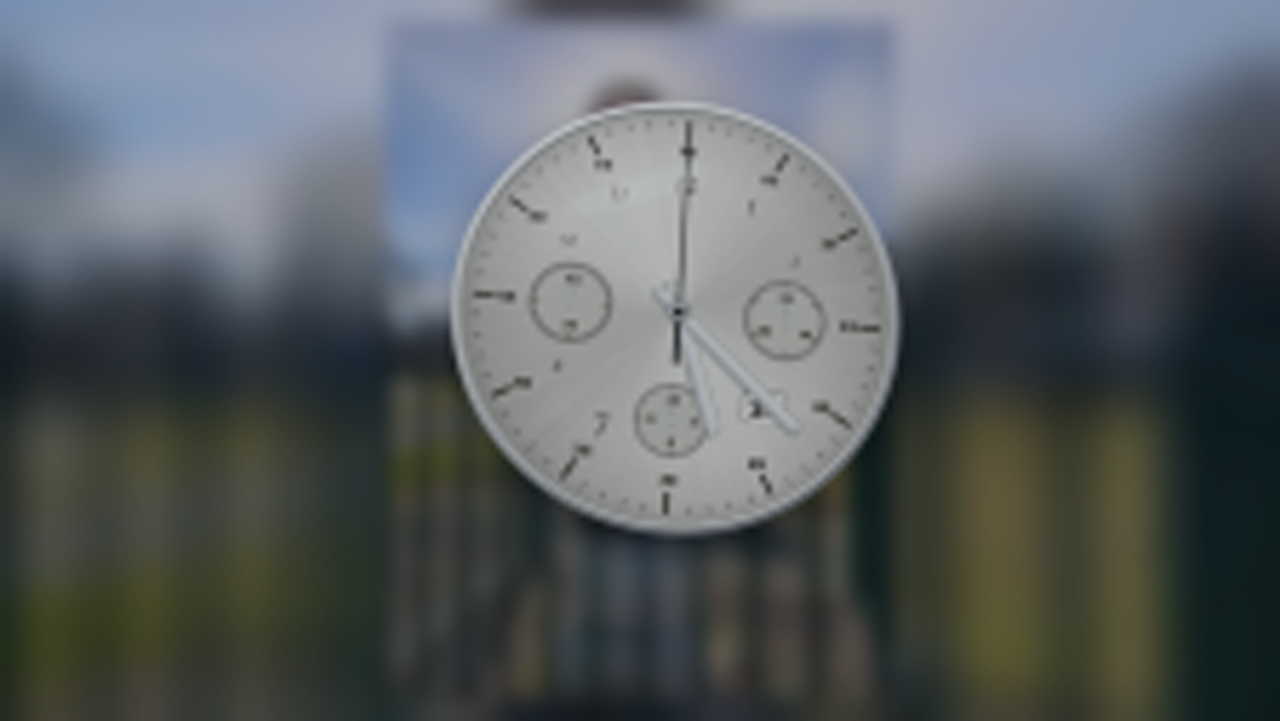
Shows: 5:22
